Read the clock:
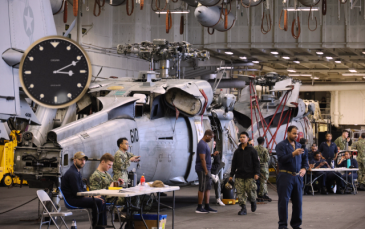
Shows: 3:11
